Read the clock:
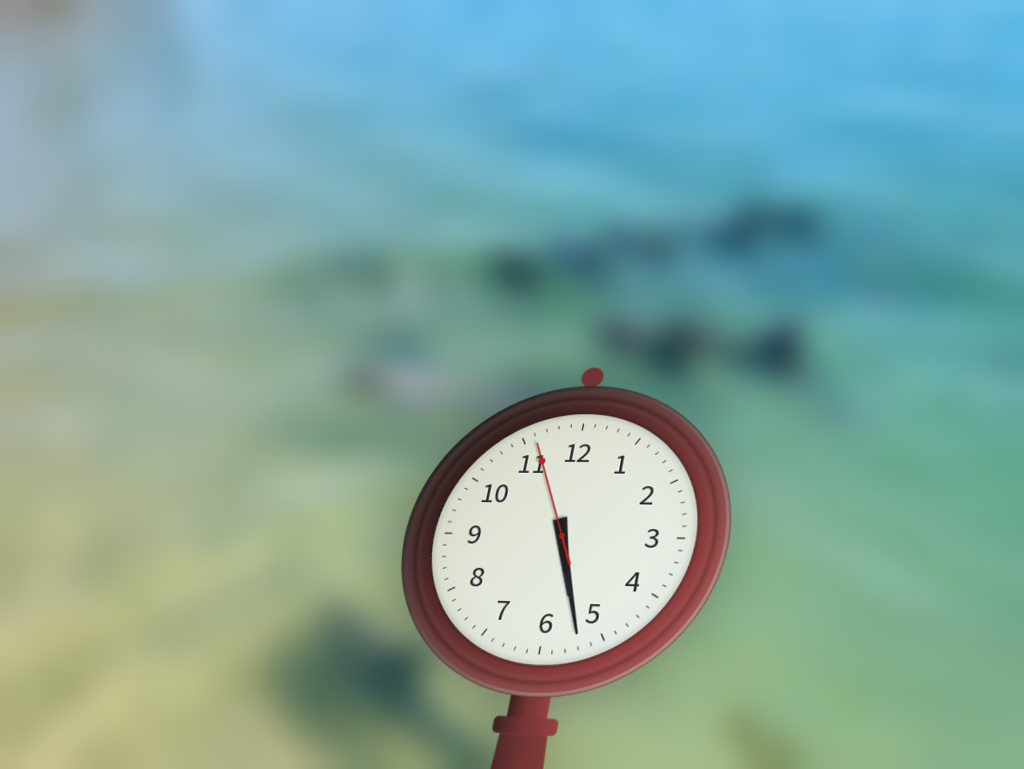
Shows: 5:26:56
